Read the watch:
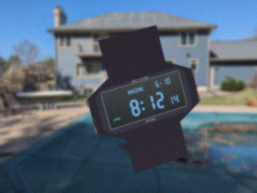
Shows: 8:12
